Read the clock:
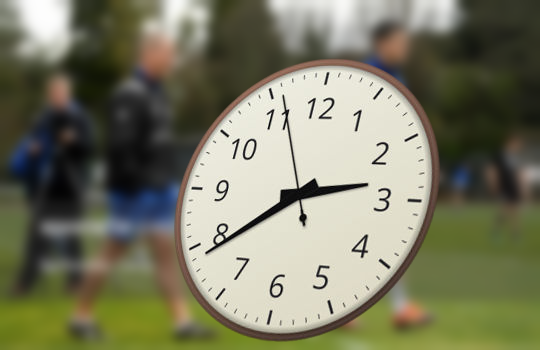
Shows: 2:38:56
